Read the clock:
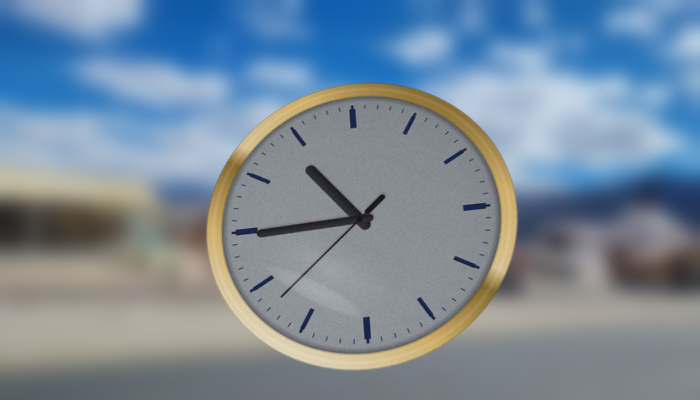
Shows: 10:44:38
